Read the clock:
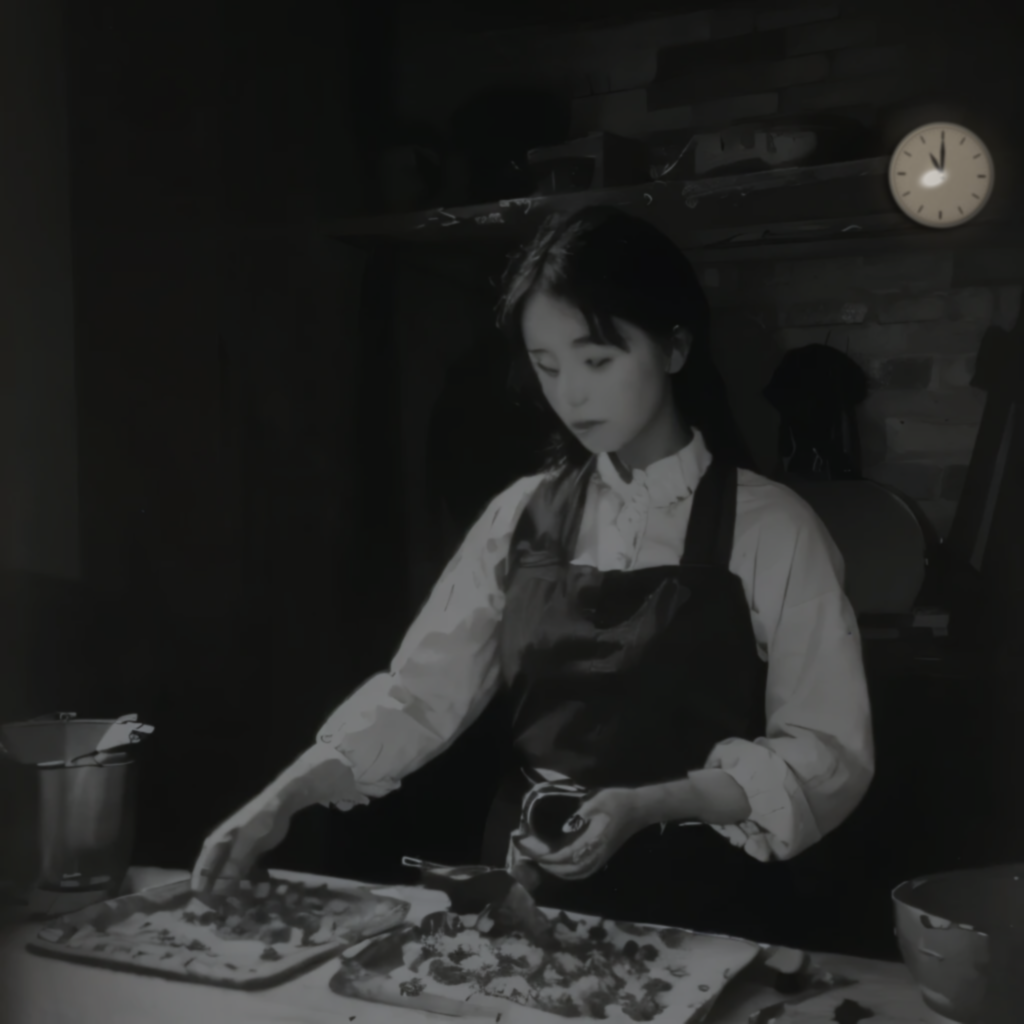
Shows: 11:00
